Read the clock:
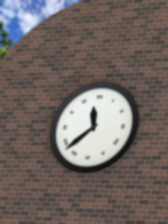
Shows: 11:38
